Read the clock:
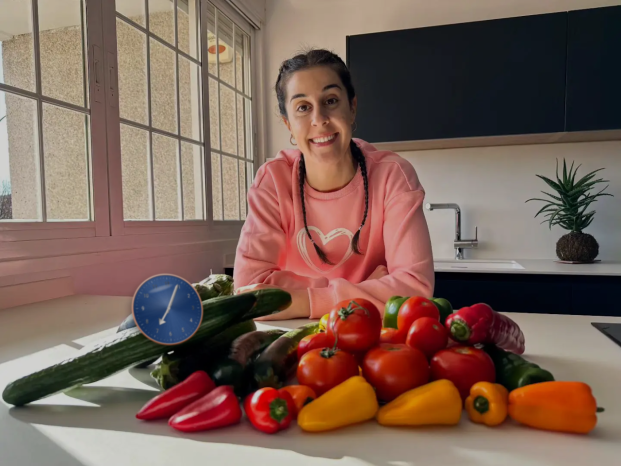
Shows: 7:04
